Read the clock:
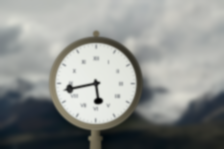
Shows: 5:43
